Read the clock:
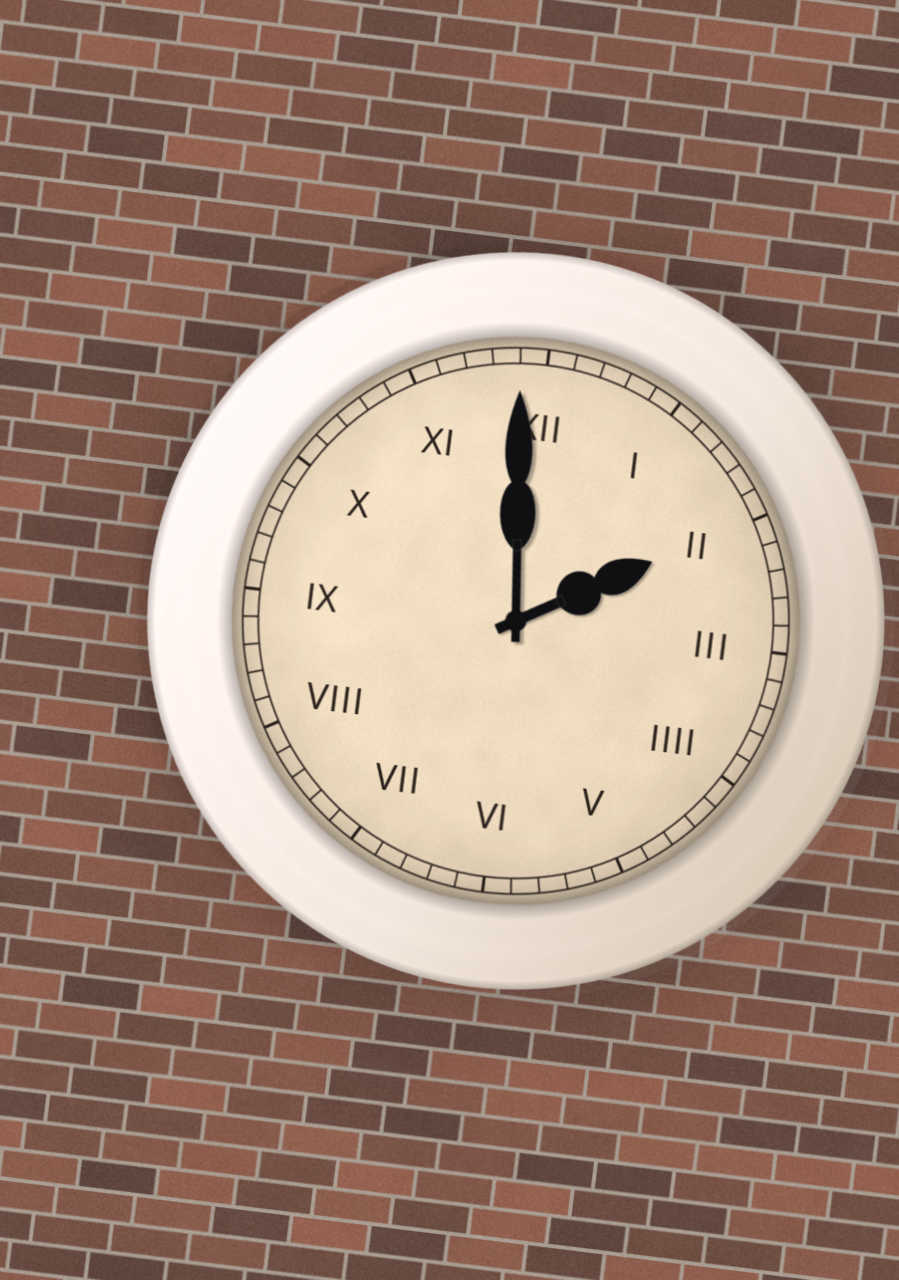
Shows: 1:59
